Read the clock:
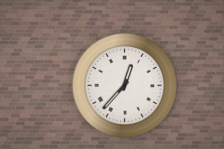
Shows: 12:37
